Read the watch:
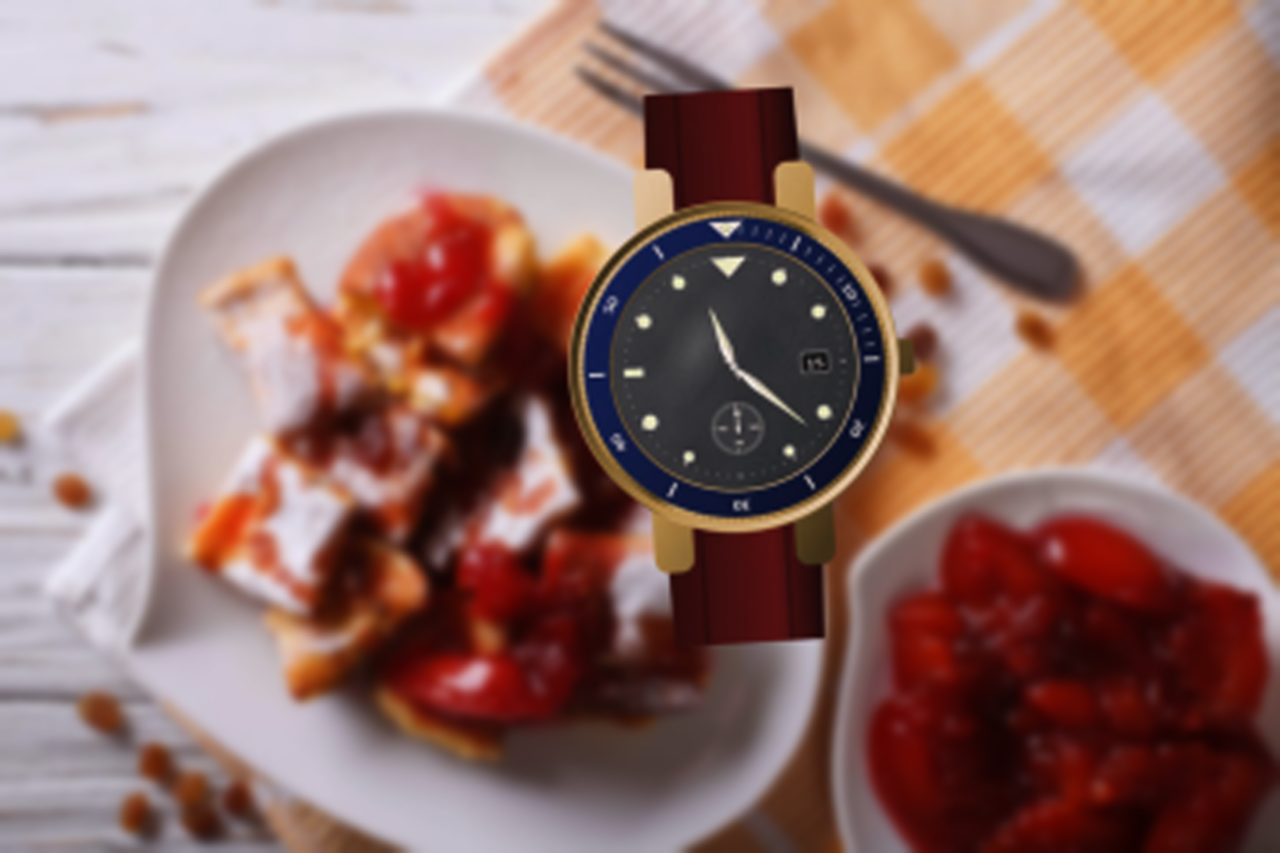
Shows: 11:22
